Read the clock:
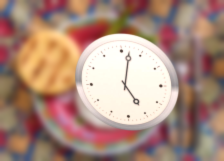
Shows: 5:02
